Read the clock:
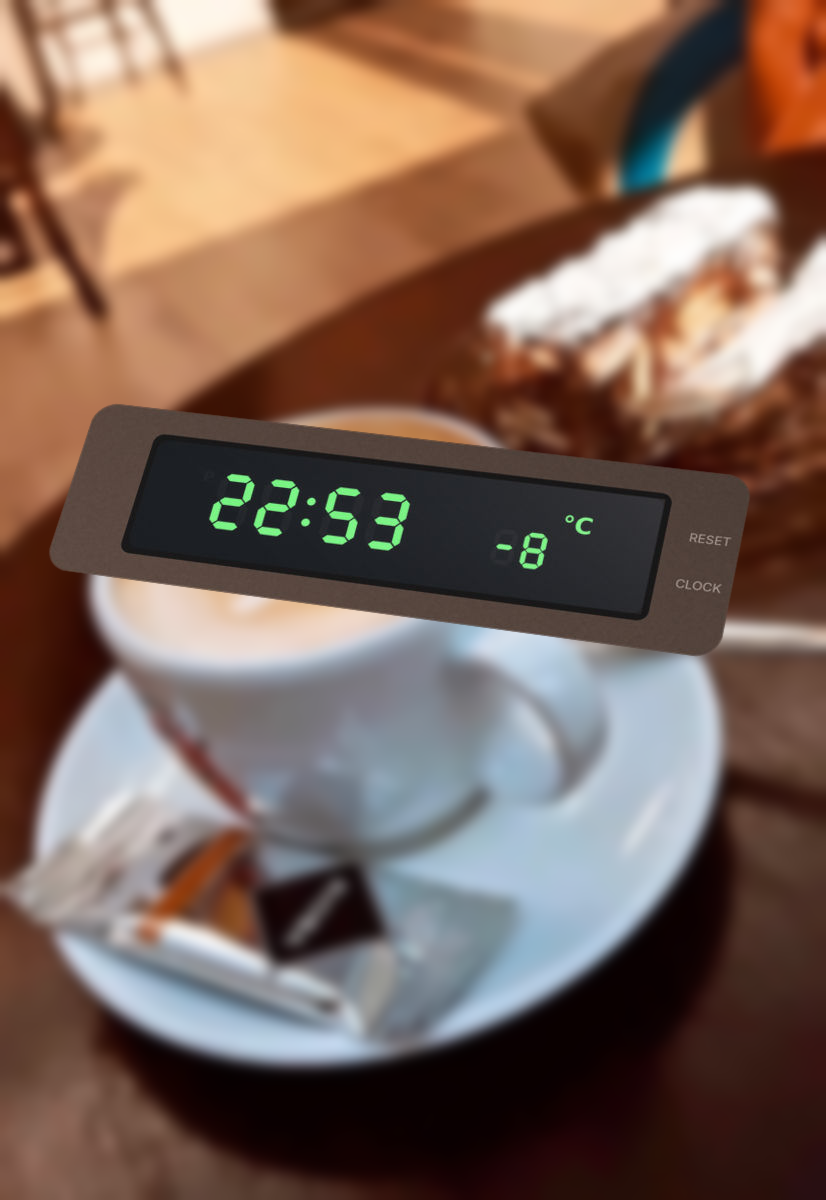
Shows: 22:53
